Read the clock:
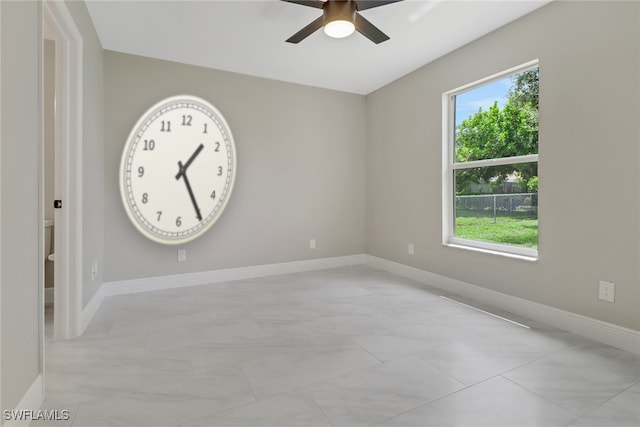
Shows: 1:25
